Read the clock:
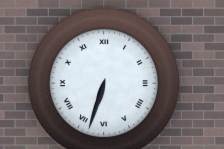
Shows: 6:33
